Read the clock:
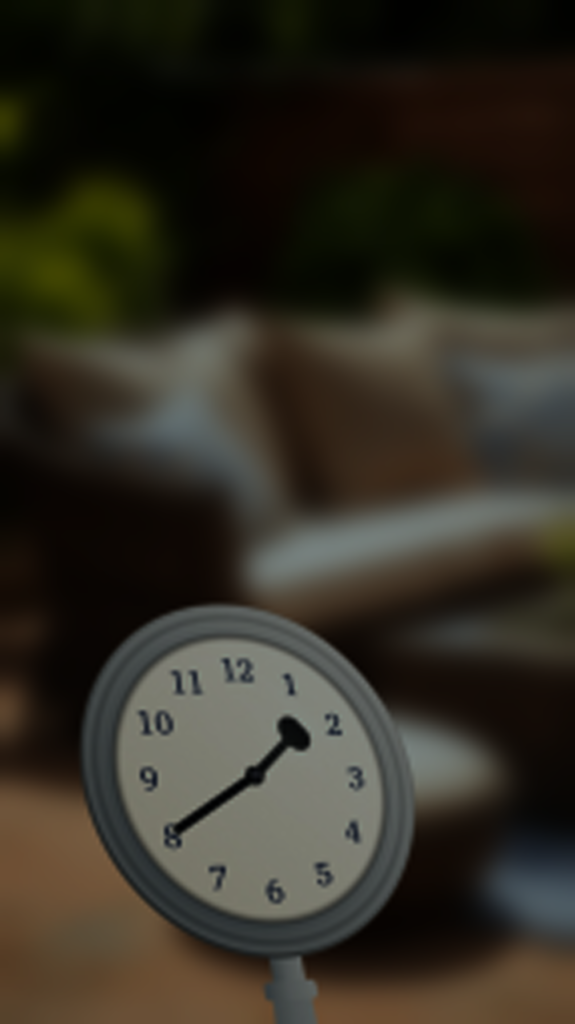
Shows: 1:40
